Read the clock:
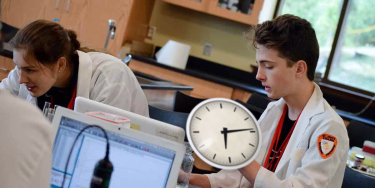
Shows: 6:14
